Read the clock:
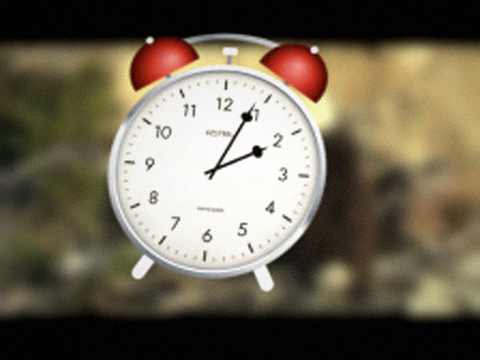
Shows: 2:04
